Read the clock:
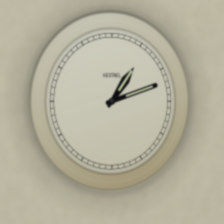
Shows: 1:12
